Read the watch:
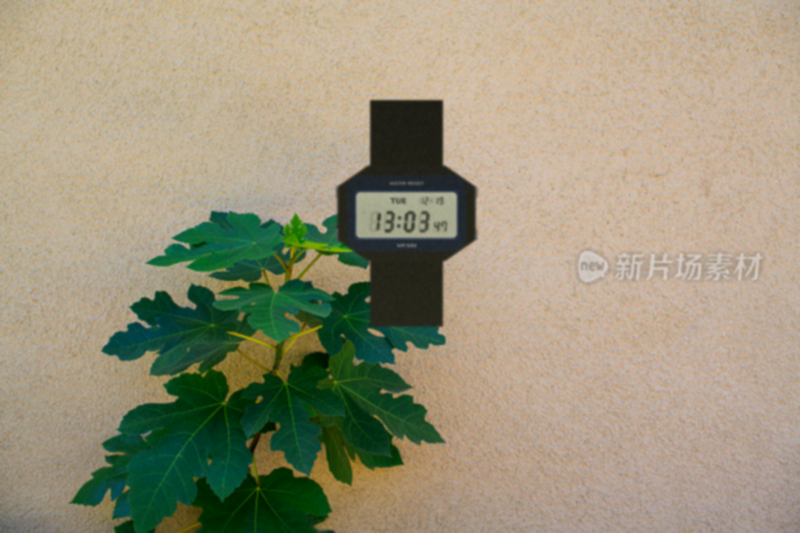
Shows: 13:03
